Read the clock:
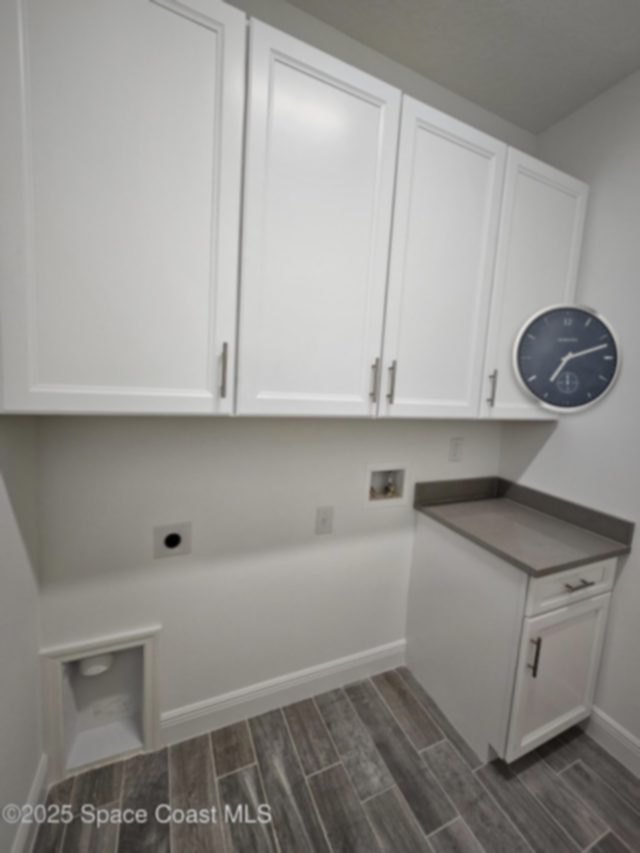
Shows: 7:12
